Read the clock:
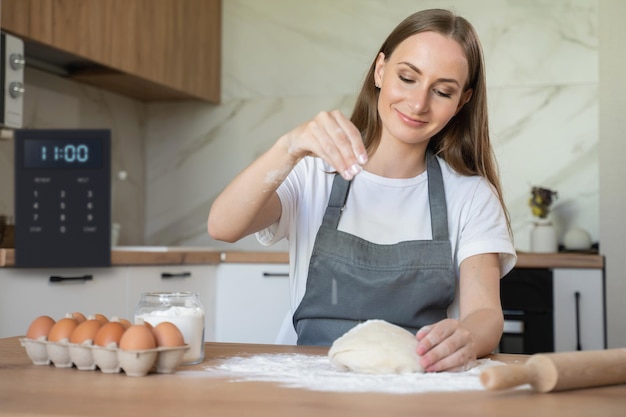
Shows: 11:00
